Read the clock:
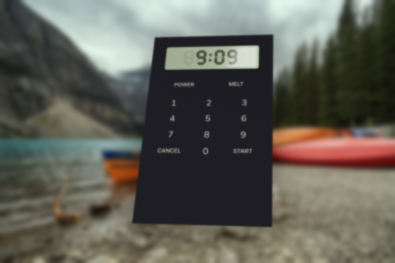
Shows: 9:09
